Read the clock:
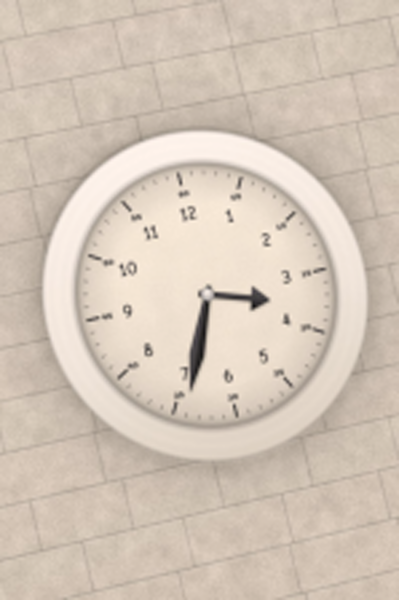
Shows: 3:34
